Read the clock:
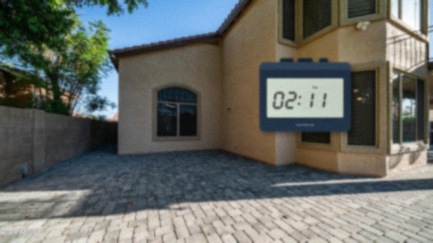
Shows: 2:11
